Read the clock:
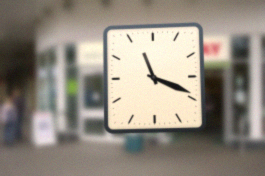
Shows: 11:19
